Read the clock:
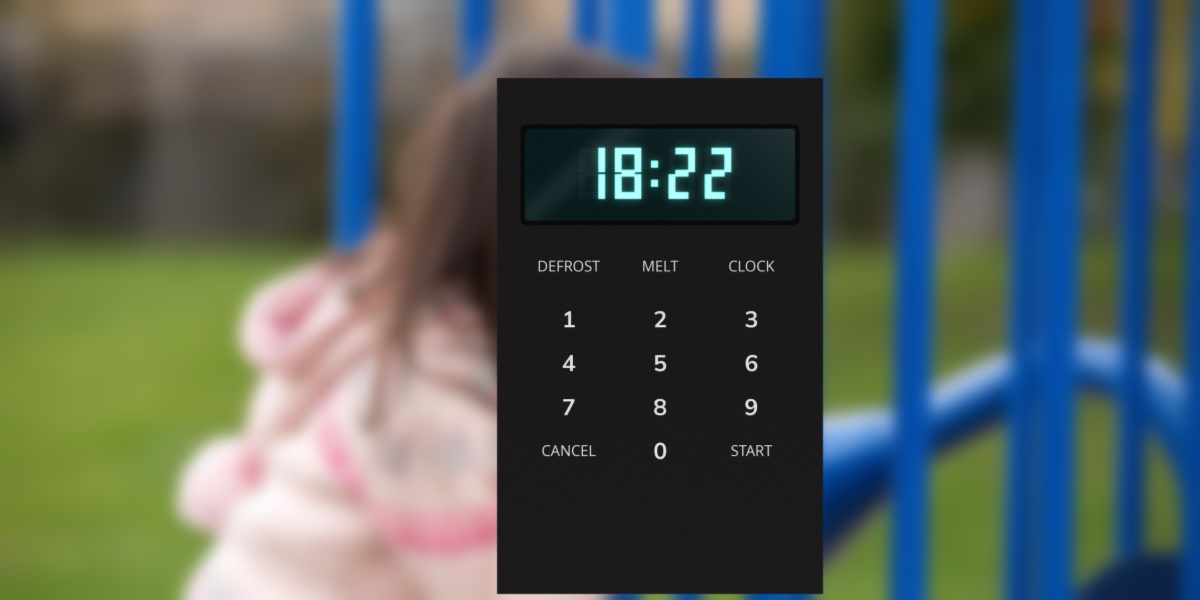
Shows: 18:22
